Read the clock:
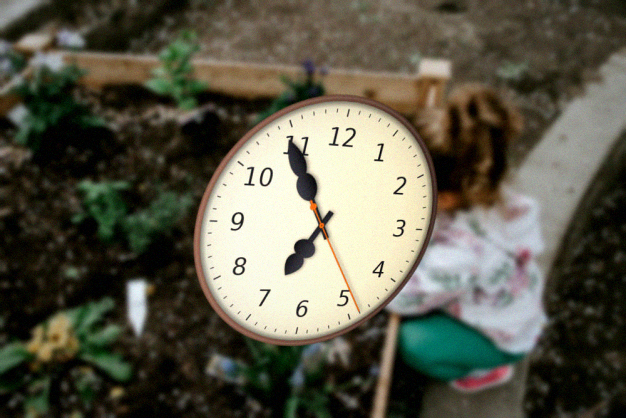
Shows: 6:54:24
